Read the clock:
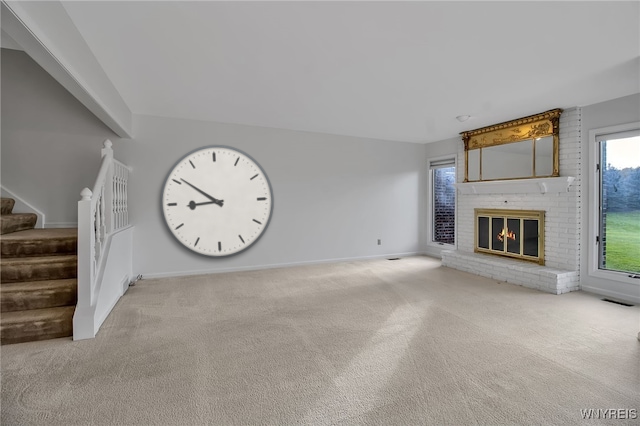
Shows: 8:51
